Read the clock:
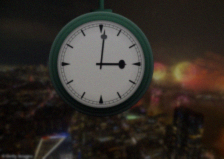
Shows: 3:01
